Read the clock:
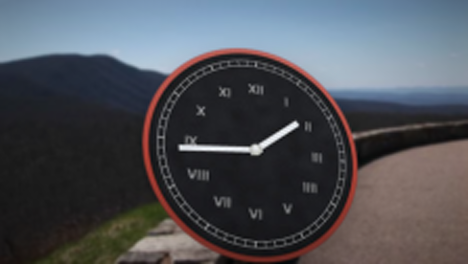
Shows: 1:44
